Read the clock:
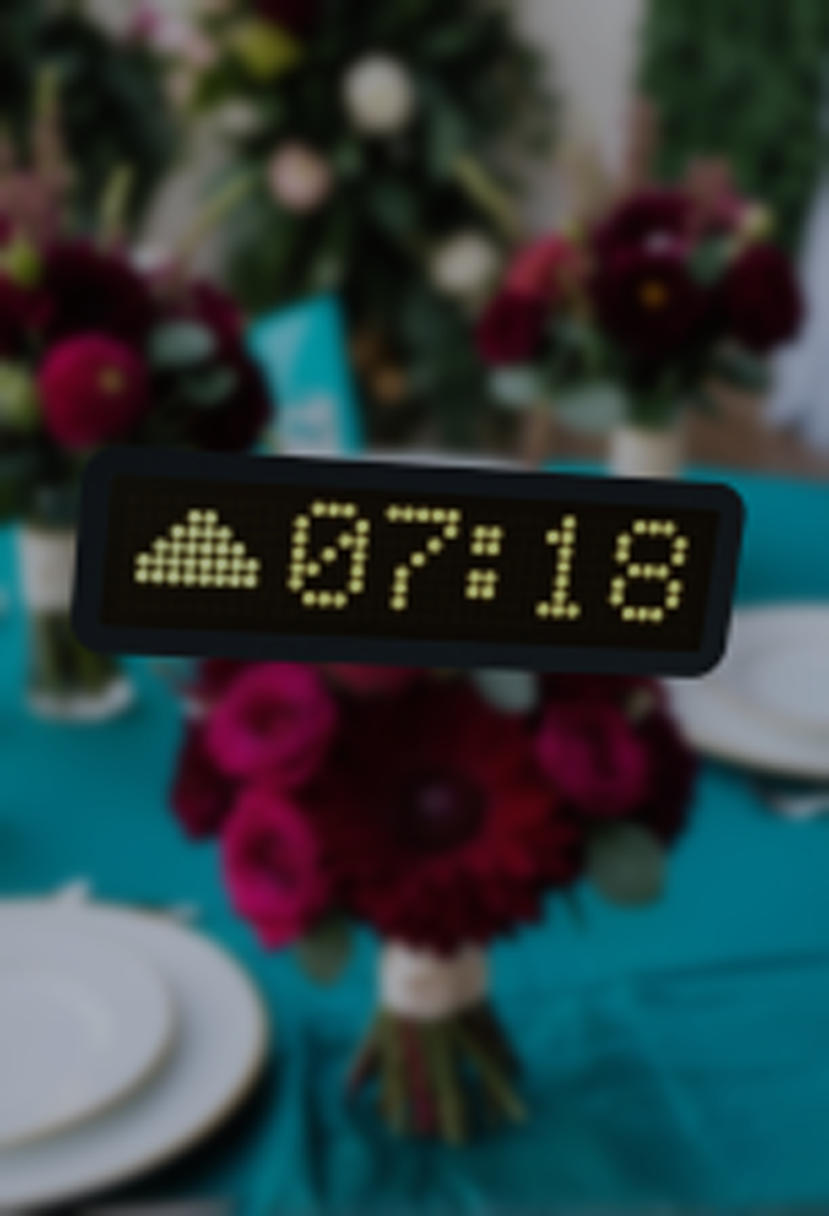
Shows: 7:18
